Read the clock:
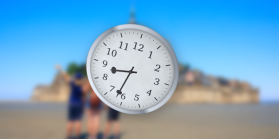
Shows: 8:32
